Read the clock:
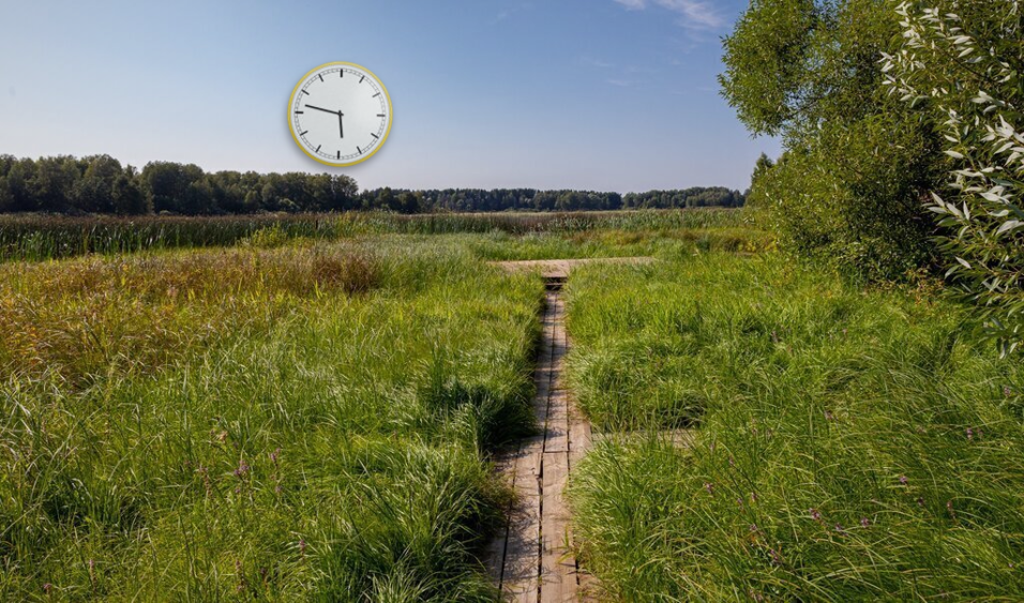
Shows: 5:47
